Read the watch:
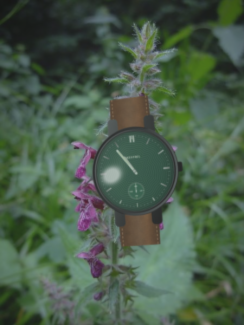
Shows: 10:54
